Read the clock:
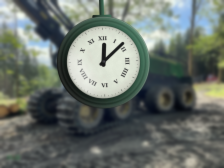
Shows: 12:08
